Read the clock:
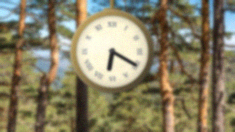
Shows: 6:20
